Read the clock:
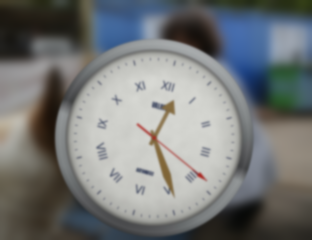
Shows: 12:24:19
